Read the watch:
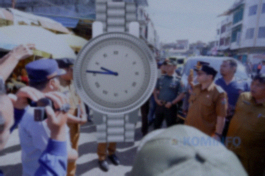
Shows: 9:46
